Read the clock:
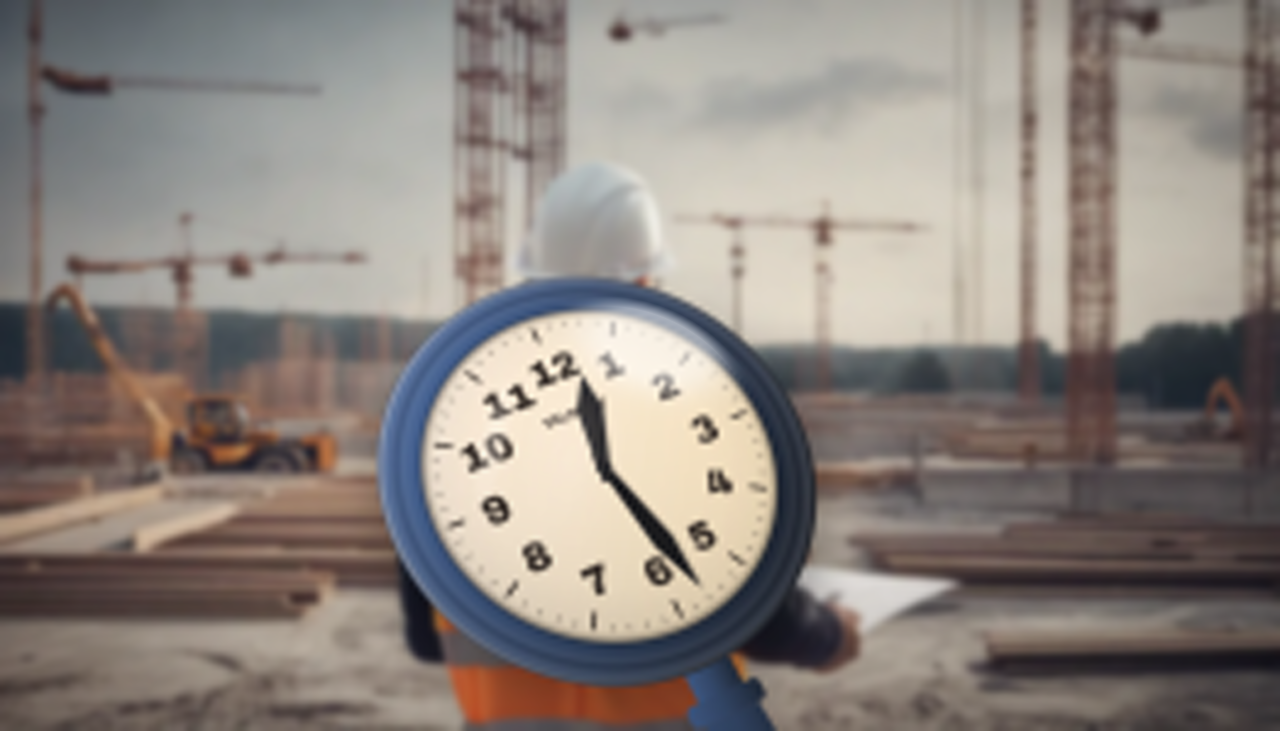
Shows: 12:28
